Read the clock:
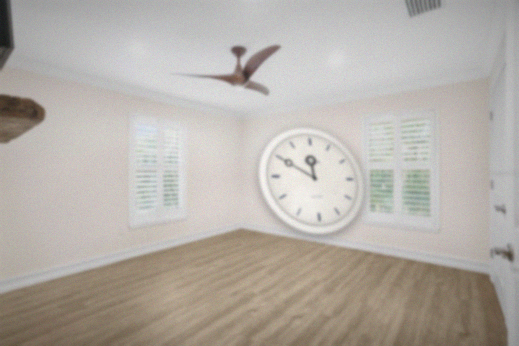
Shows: 11:50
